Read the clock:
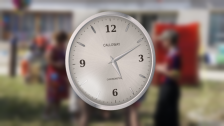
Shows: 5:11
